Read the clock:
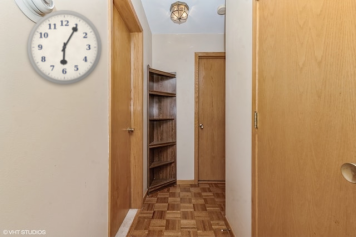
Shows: 6:05
